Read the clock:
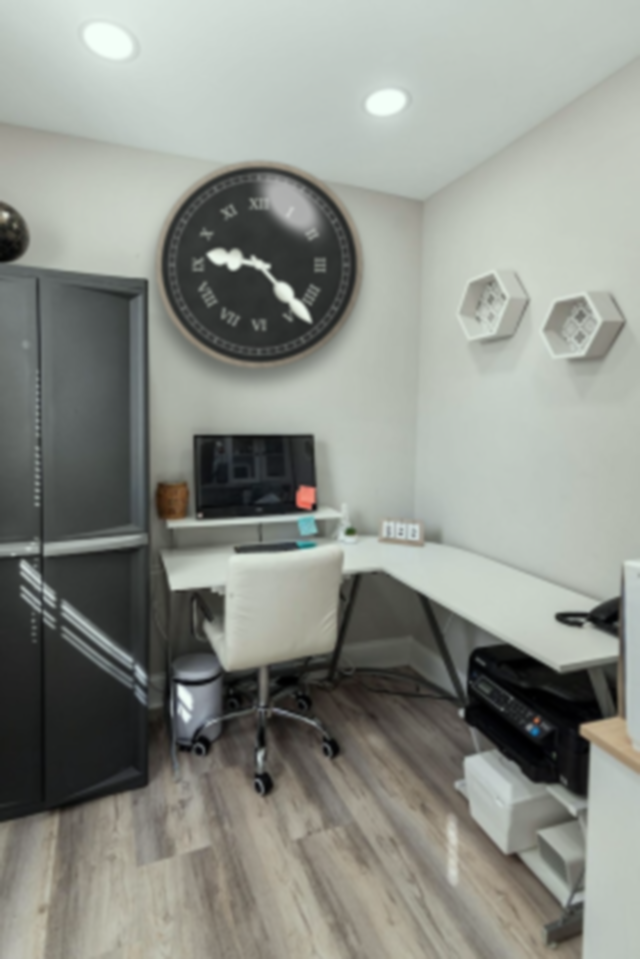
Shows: 9:23
